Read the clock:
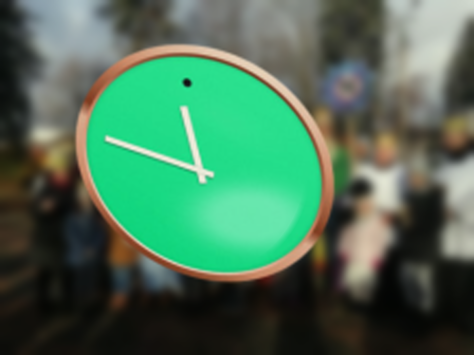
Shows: 11:48
